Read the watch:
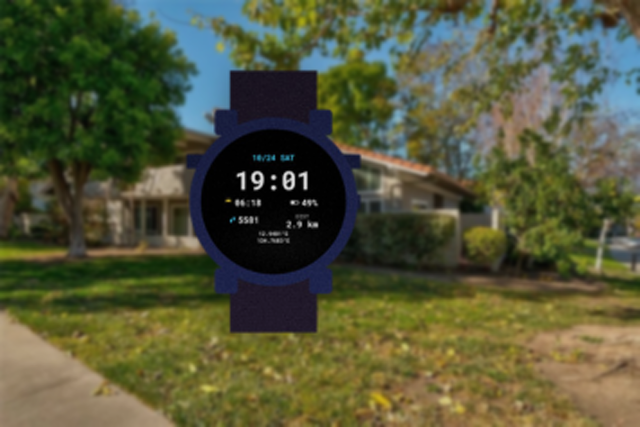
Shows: 19:01
